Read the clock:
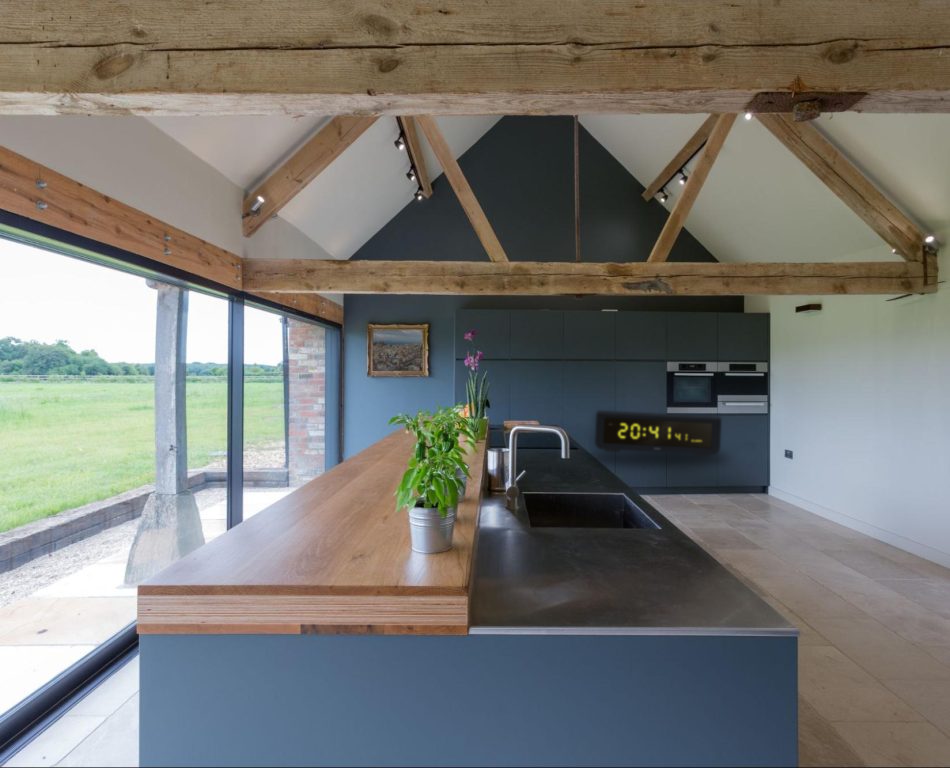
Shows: 20:41
